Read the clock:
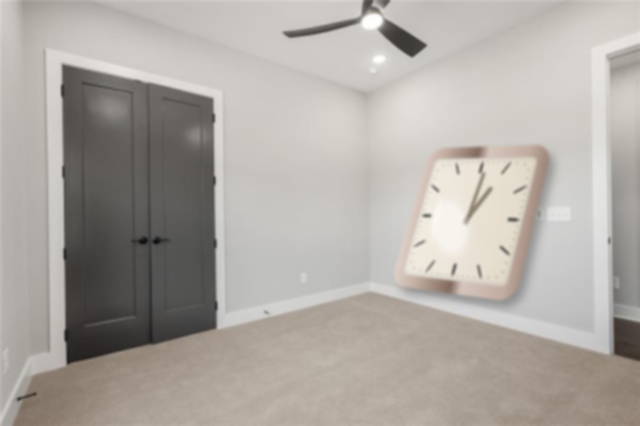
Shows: 1:01
